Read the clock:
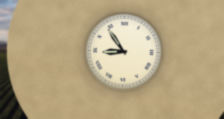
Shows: 8:54
